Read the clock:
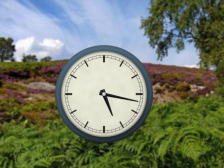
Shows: 5:17
